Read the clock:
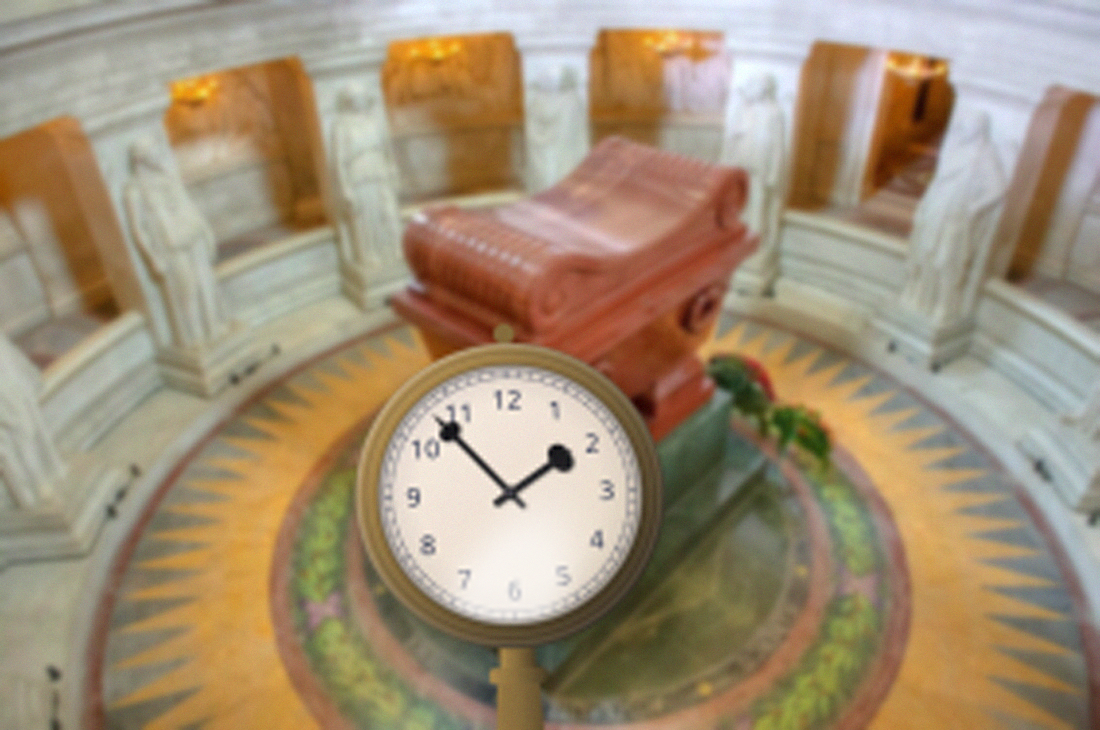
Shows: 1:53
